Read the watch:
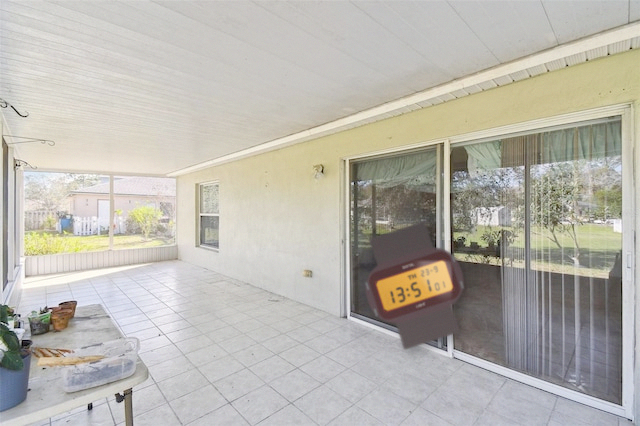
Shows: 13:51
